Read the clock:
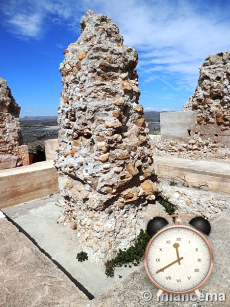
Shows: 11:40
